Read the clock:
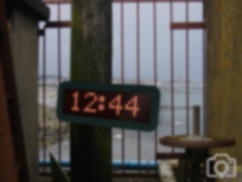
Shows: 12:44
